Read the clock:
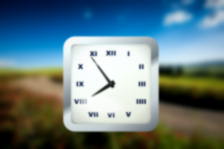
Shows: 7:54
